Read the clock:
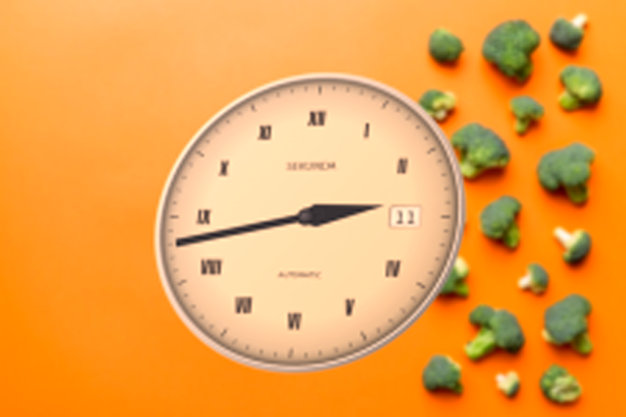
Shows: 2:43
